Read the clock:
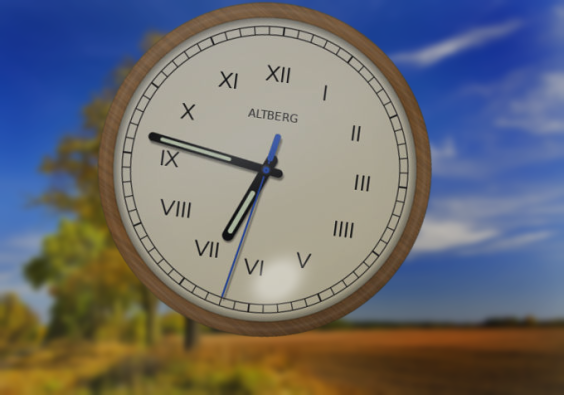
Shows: 6:46:32
